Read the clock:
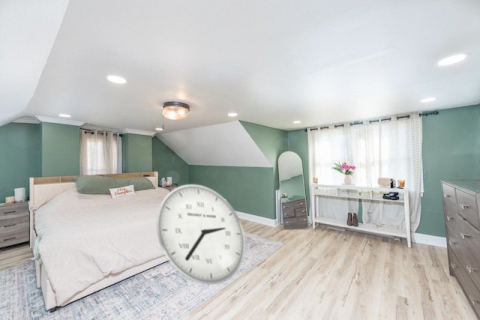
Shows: 2:37
